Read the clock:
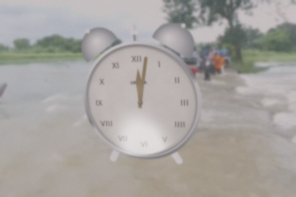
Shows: 12:02
